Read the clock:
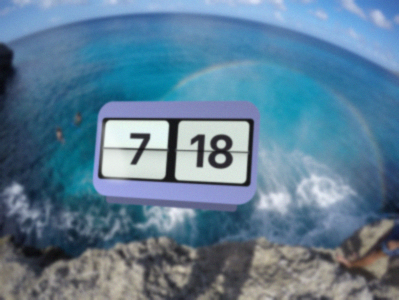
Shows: 7:18
